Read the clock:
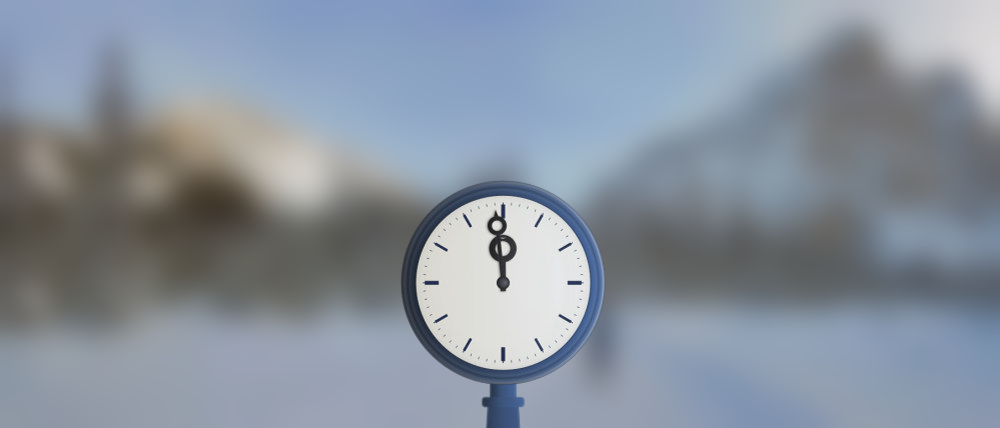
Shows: 11:59
